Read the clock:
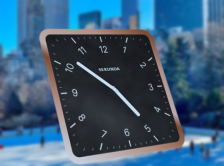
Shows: 4:52
